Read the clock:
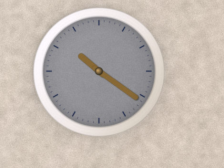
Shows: 10:21
